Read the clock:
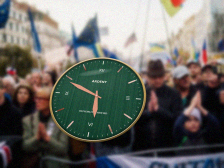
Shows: 5:49
